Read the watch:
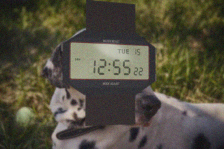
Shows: 12:55:22
